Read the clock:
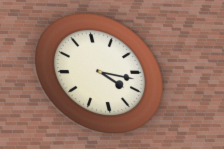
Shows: 4:17
